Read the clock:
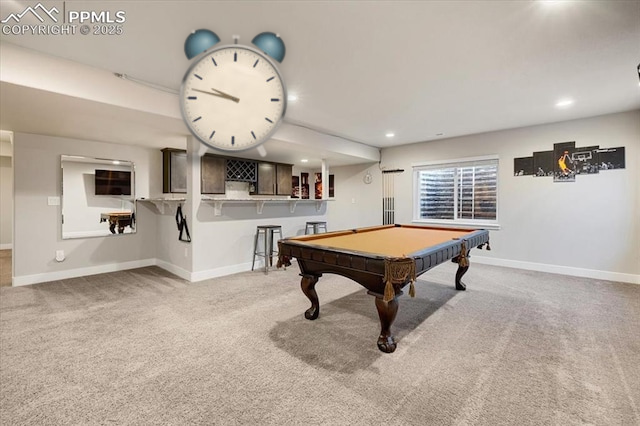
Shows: 9:47
